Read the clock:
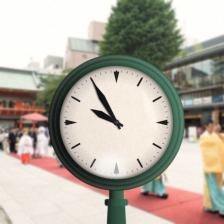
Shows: 9:55
